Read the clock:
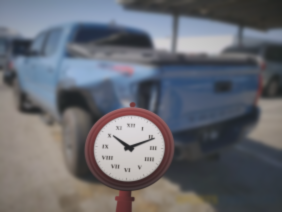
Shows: 10:11
